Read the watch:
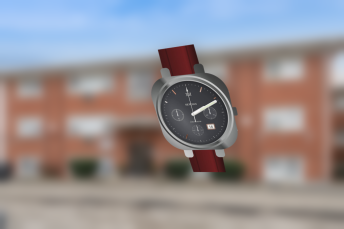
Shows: 2:11
